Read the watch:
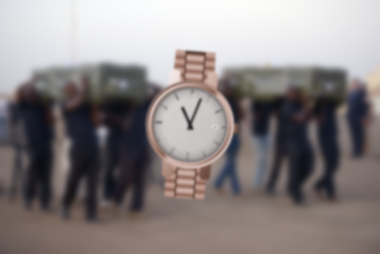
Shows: 11:03
